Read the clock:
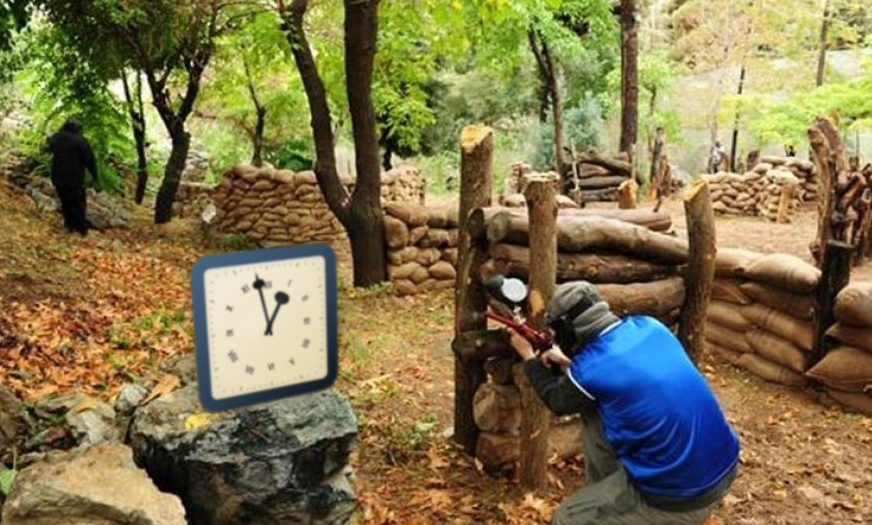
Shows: 12:58
